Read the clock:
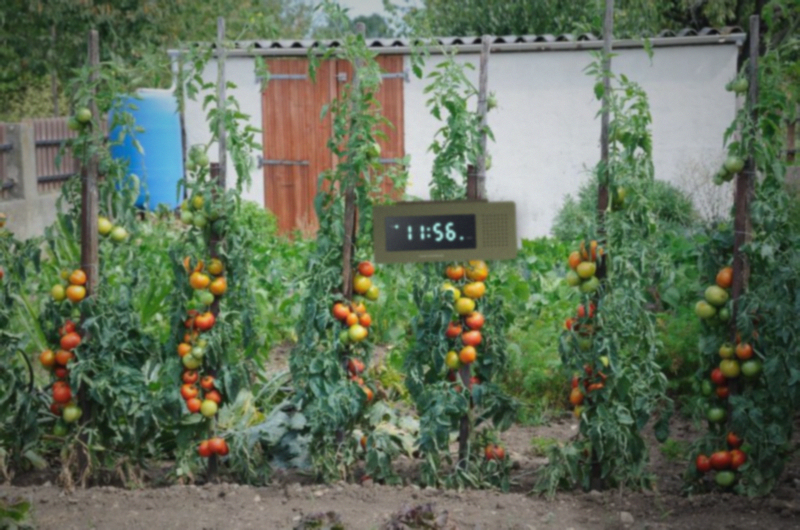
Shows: 11:56
